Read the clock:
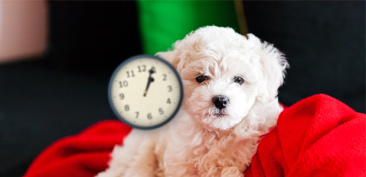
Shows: 1:04
